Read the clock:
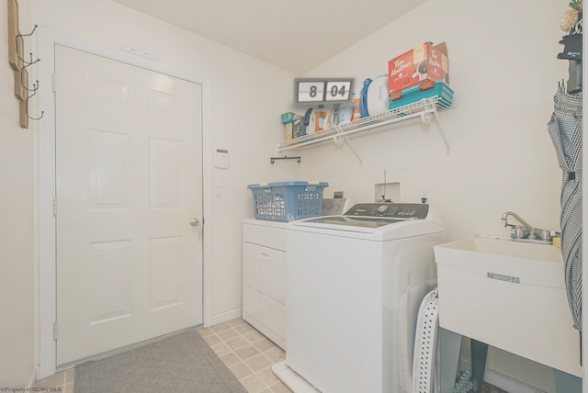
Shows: 8:04
